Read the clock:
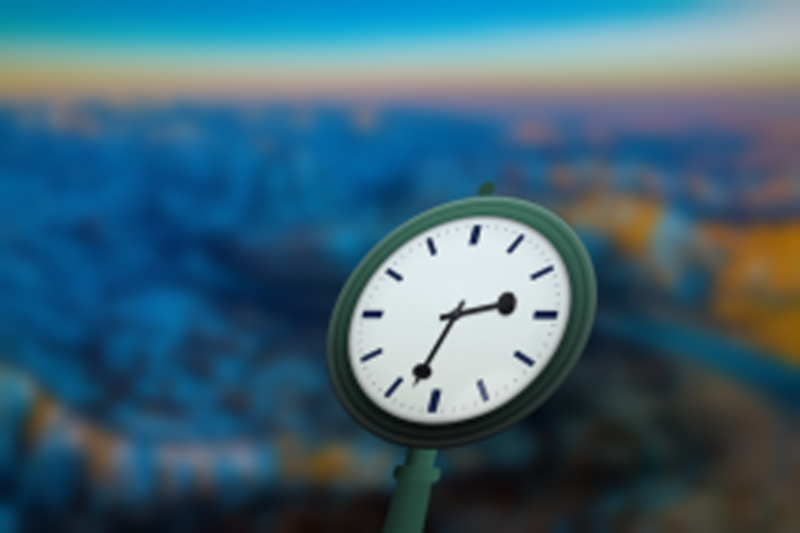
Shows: 2:33
